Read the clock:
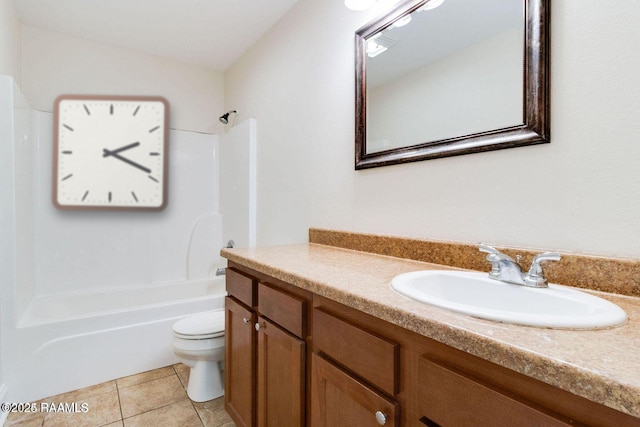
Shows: 2:19
